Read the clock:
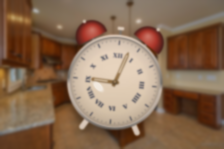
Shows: 9:03
